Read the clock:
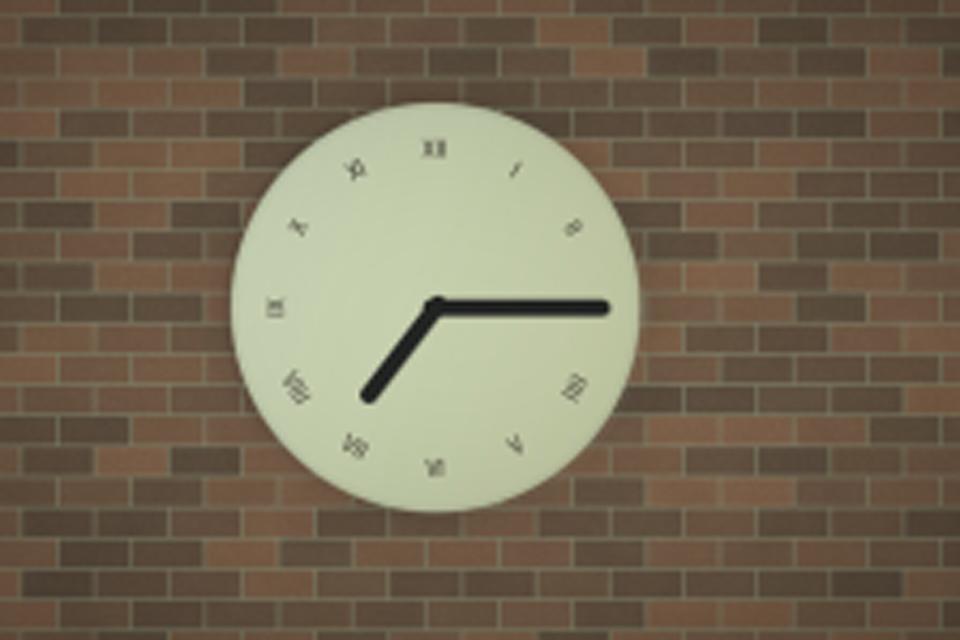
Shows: 7:15
